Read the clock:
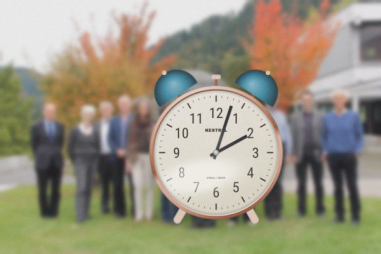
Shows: 2:03
